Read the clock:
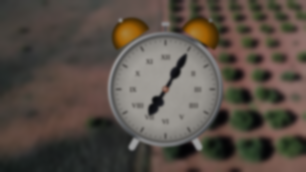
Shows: 7:05
